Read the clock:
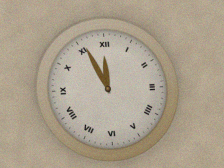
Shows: 11:56
